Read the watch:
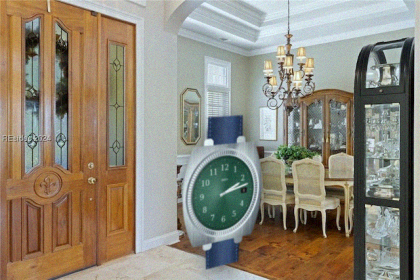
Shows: 2:13
